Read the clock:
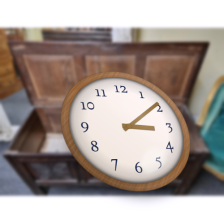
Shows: 3:09
